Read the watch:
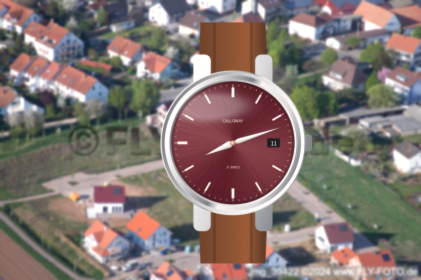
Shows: 8:12
